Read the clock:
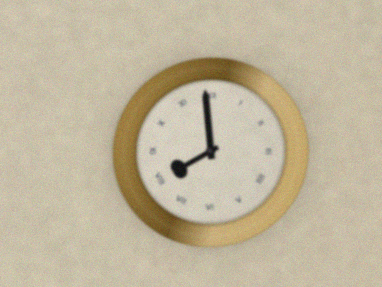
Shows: 7:59
